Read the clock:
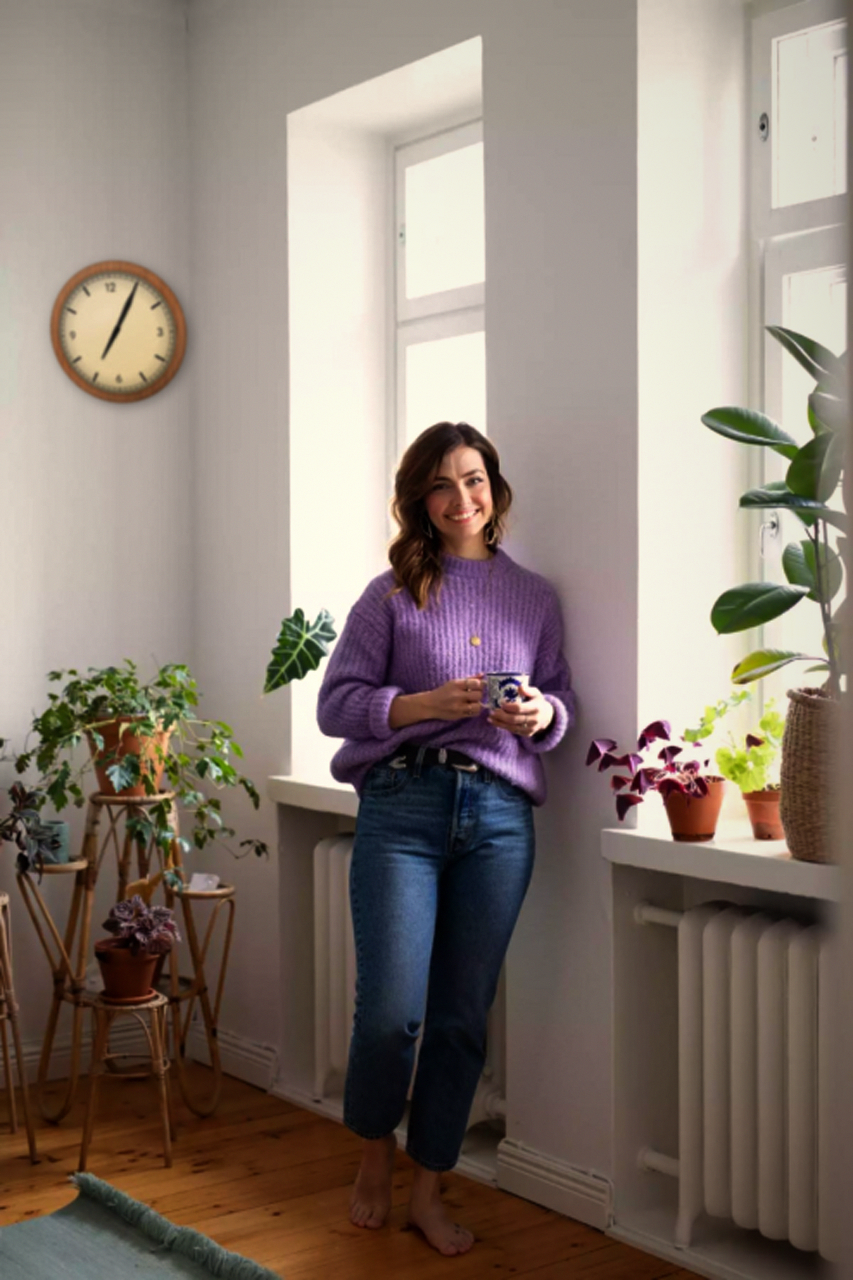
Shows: 7:05
